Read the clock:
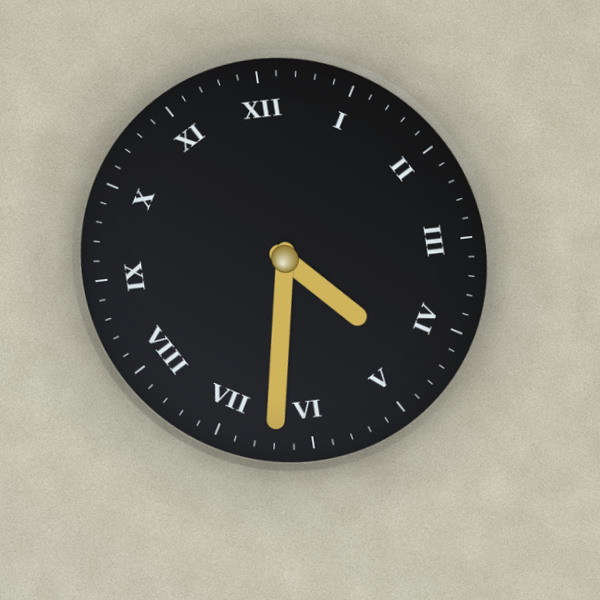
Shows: 4:32
